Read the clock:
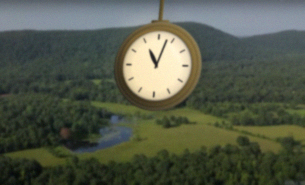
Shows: 11:03
